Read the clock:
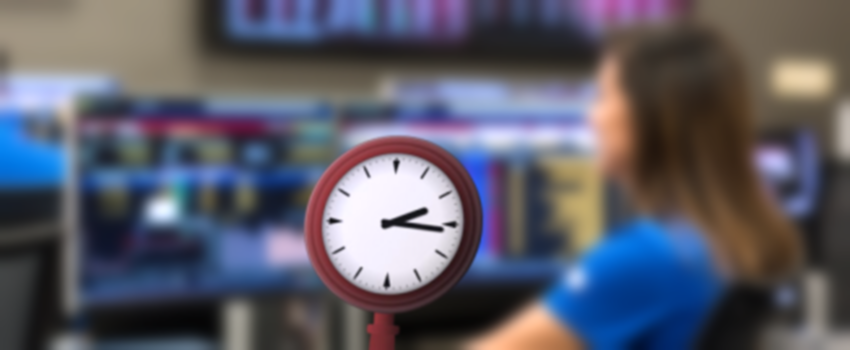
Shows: 2:16
